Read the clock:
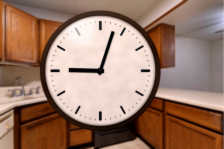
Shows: 9:03
